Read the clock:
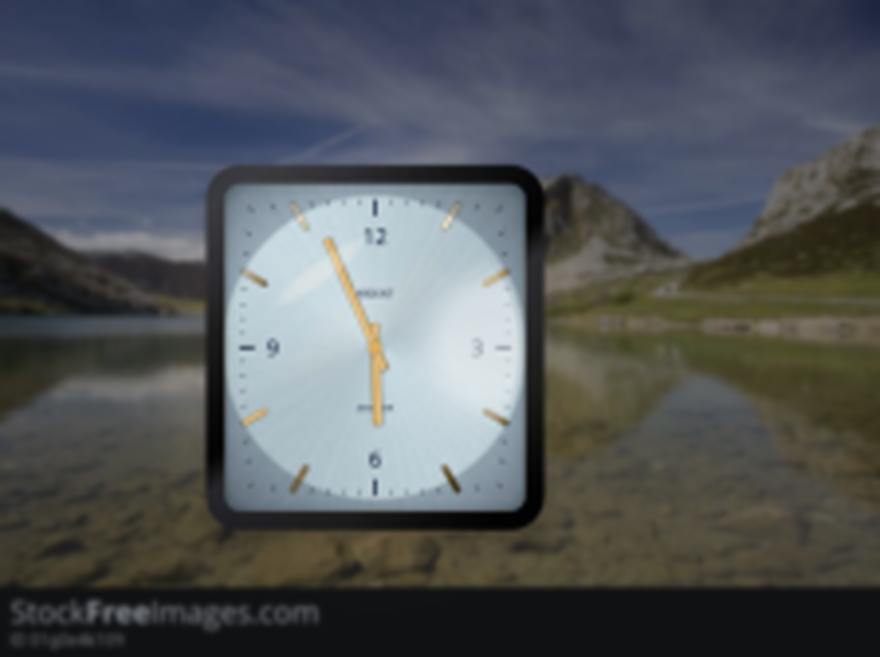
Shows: 5:56
